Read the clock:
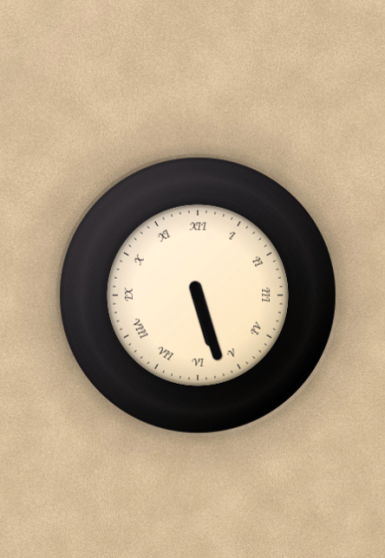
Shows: 5:27
